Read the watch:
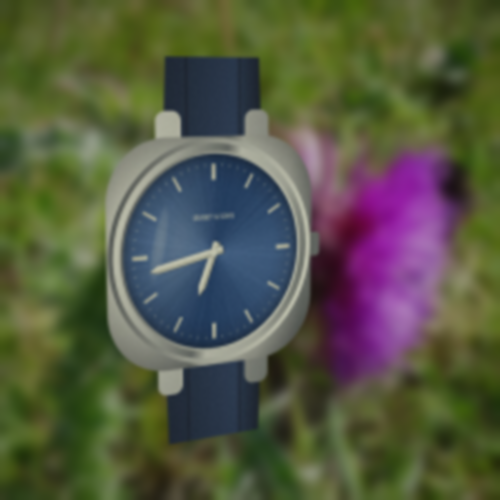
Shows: 6:43
